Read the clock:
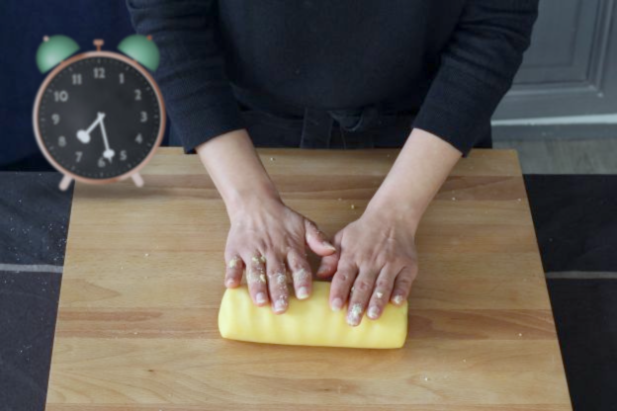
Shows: 7:28
